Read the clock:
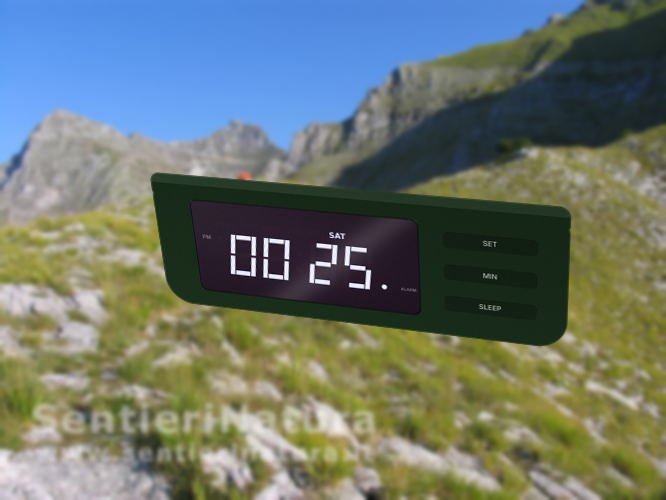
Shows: 0:25
